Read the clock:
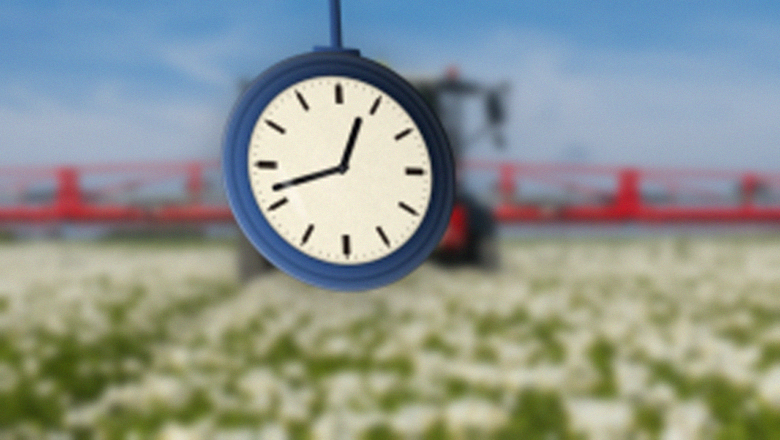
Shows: 12:42
